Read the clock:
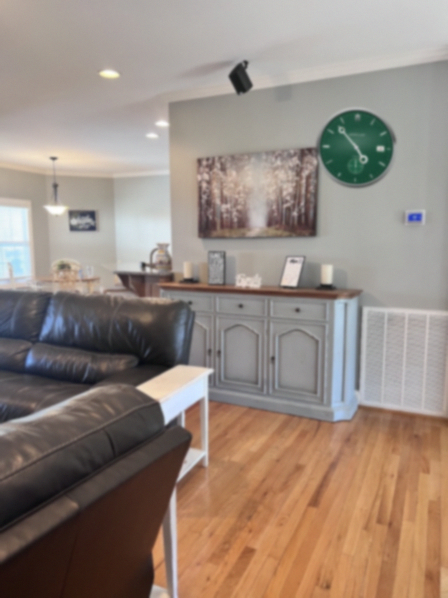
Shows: 4:53
